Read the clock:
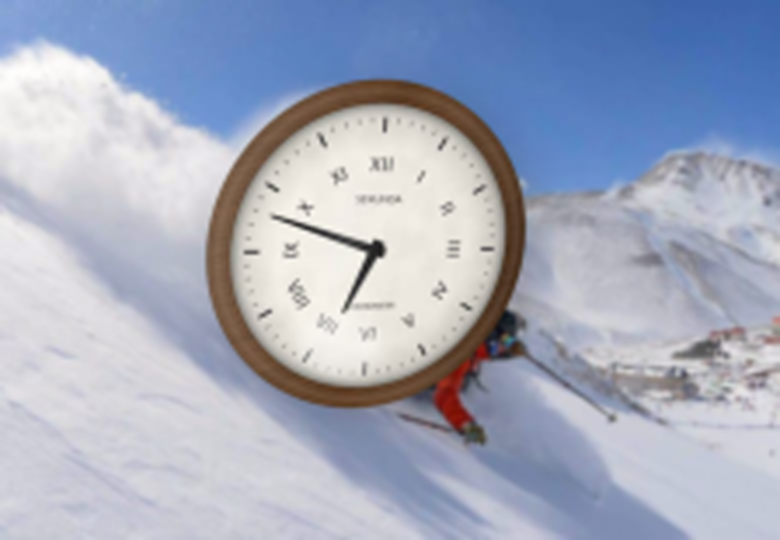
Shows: 6:48
